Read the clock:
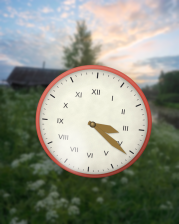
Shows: 3:21
